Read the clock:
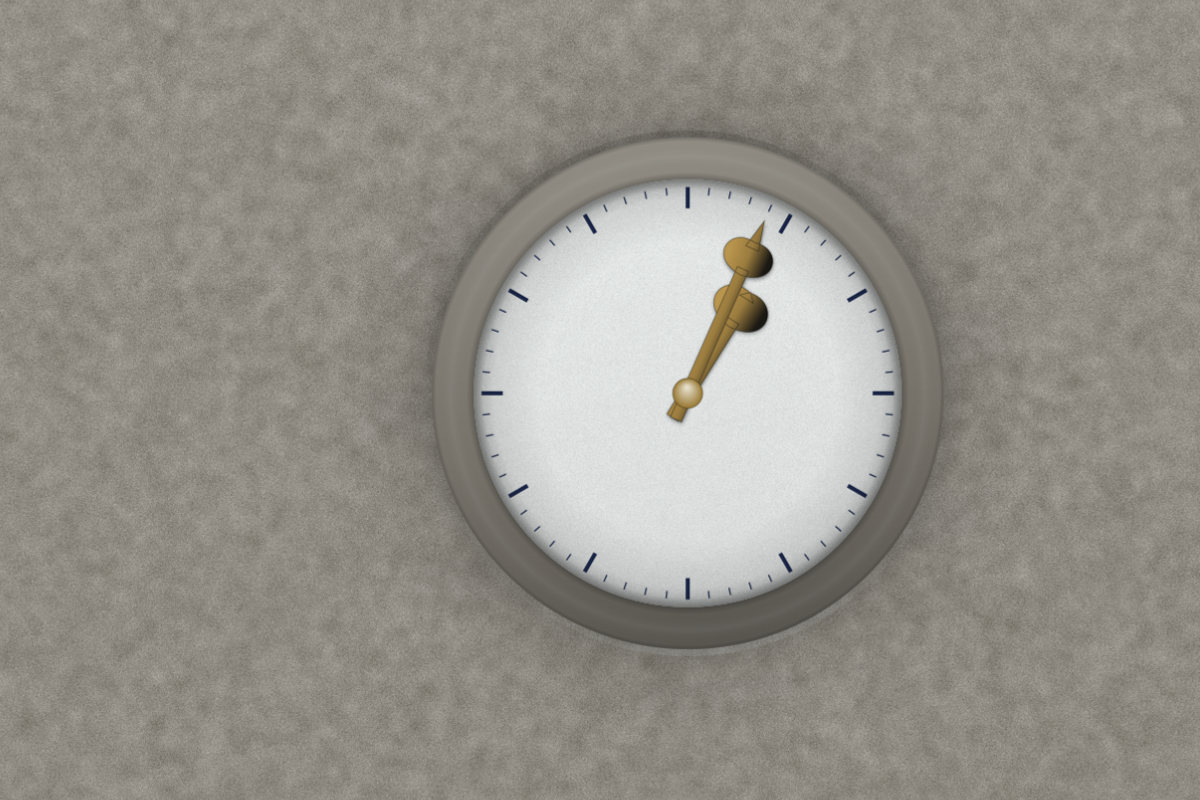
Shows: 1:04
